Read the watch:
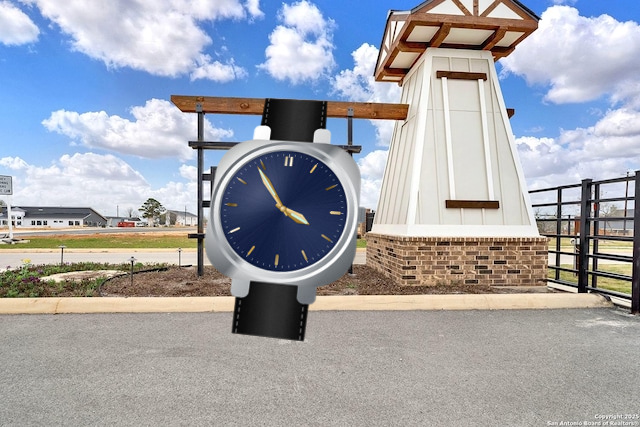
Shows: 3:54
